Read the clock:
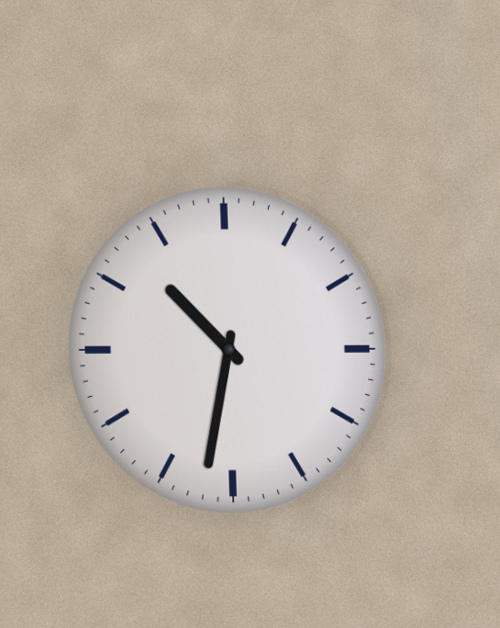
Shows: 10:32
